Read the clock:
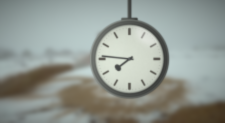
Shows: 7:46
